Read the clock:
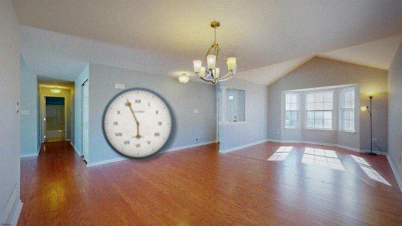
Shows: 5:56
